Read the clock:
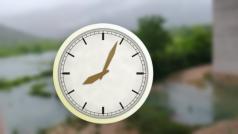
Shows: 8:04
